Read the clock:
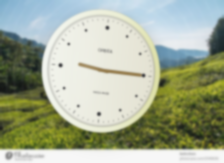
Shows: 9:15
